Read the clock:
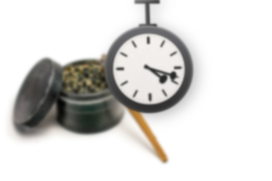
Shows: 4:18
